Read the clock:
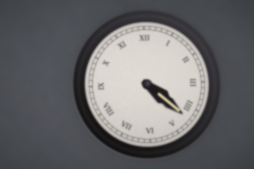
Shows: 4:22
